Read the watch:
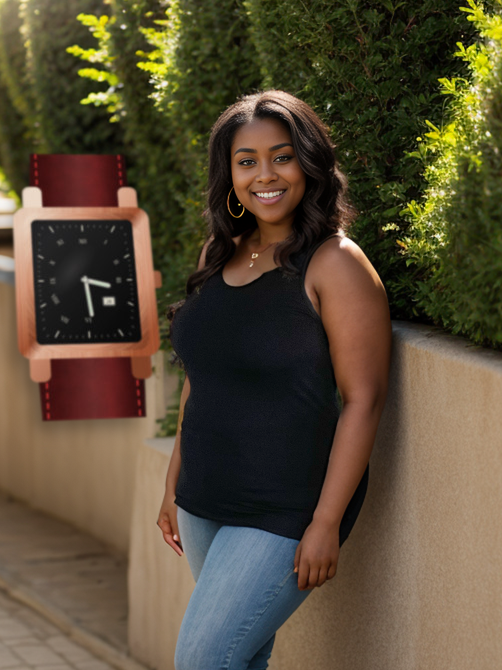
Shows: 3:29
